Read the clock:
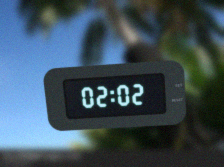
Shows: 2:02
